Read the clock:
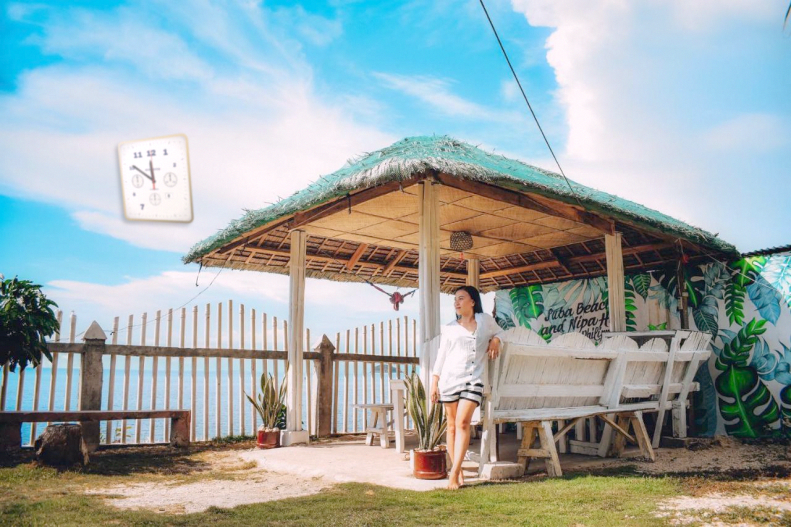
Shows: 11:51
